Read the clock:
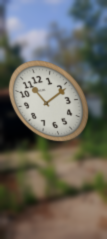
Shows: 11:11
